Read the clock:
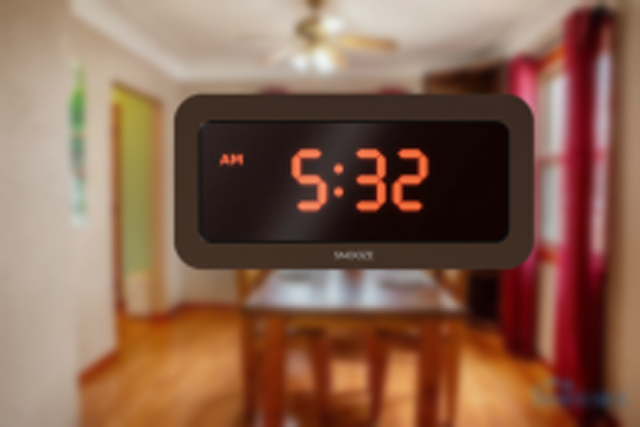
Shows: 5:32
